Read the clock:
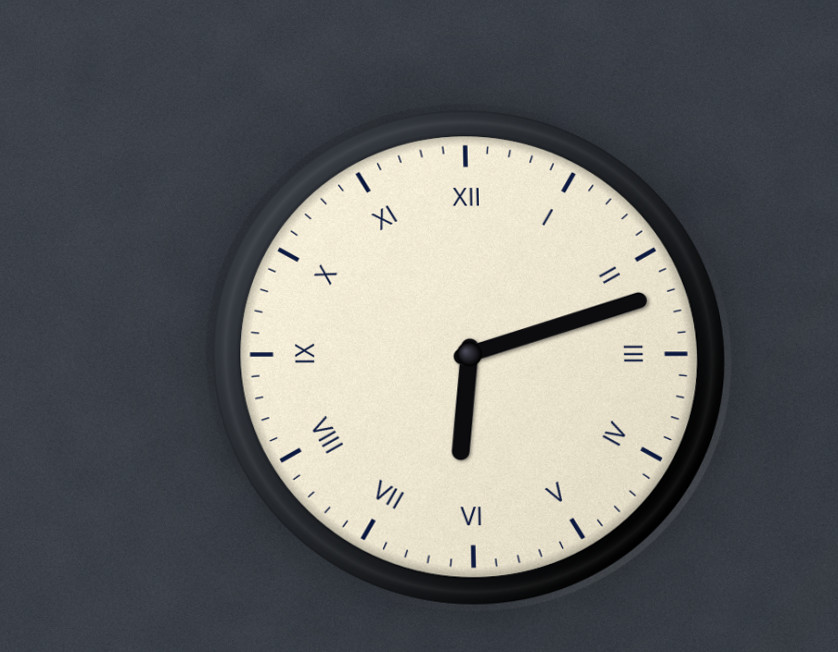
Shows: 6:12
